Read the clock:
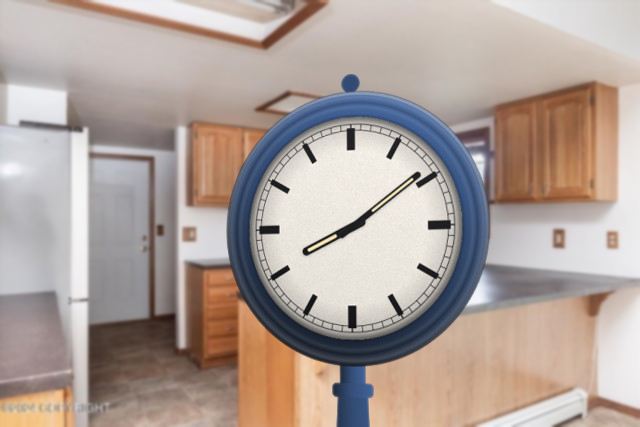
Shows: 8:09
